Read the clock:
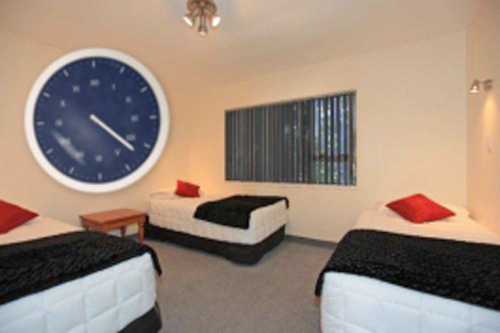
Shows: 4:22
